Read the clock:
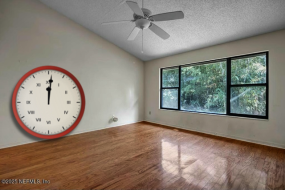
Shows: 12:01
